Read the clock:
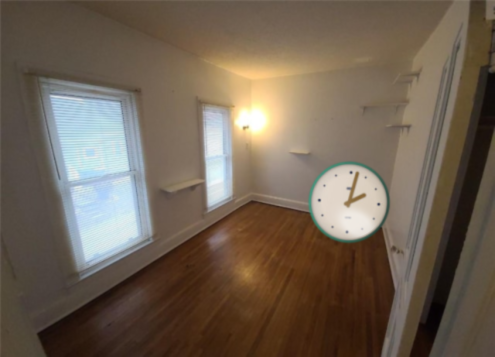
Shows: 2:02
